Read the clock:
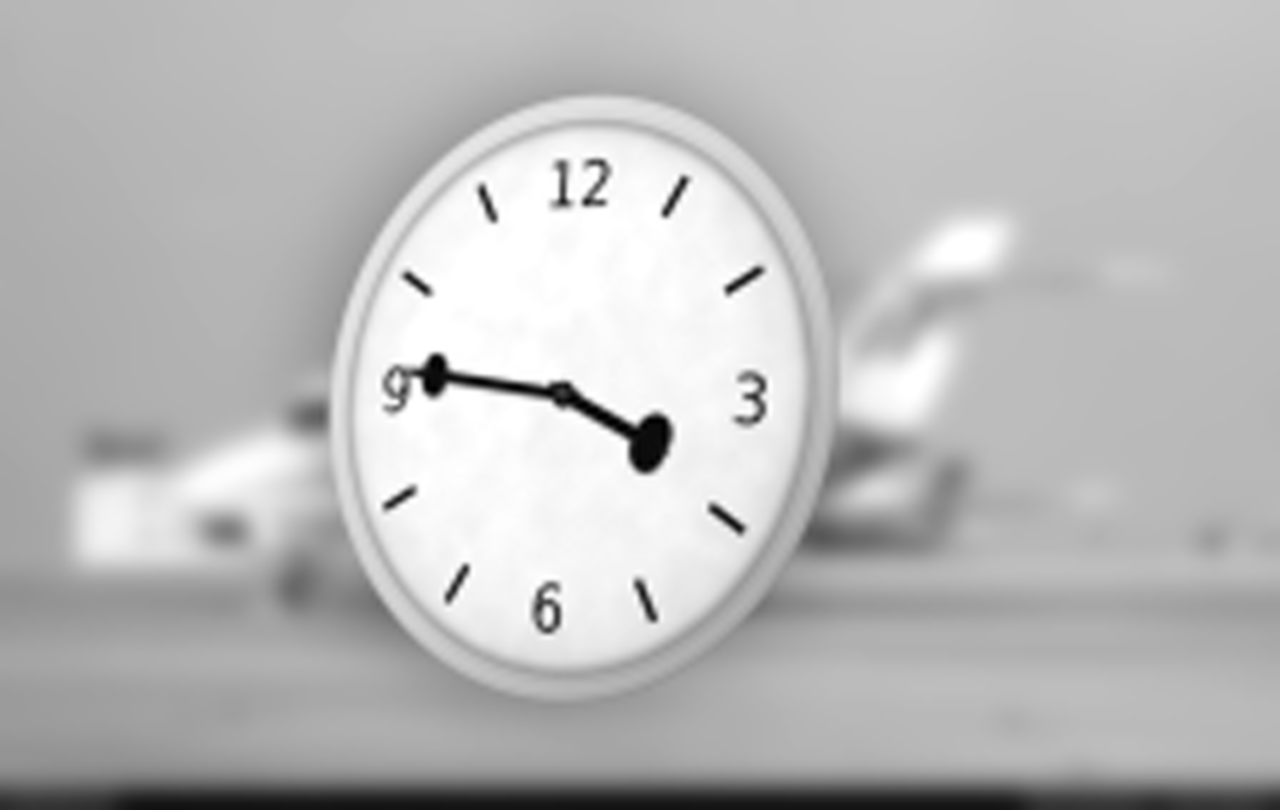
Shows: 3:46
